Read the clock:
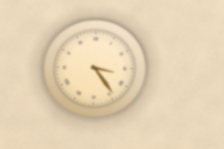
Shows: 3:24
